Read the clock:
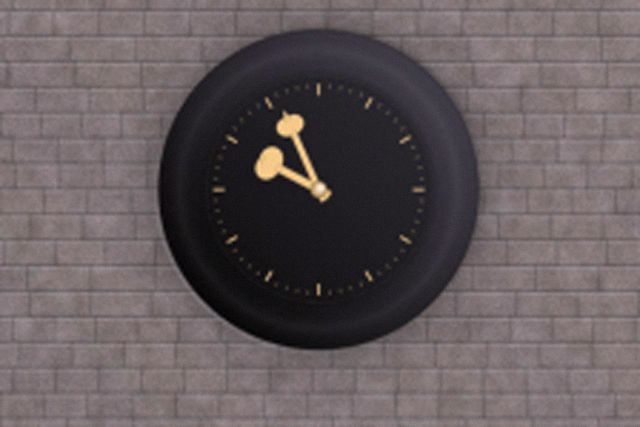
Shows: 9:56
